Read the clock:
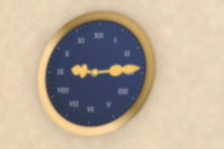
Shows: 9:14
